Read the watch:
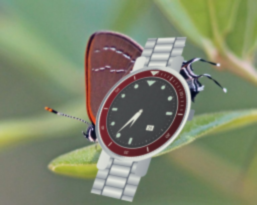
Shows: 6:36
